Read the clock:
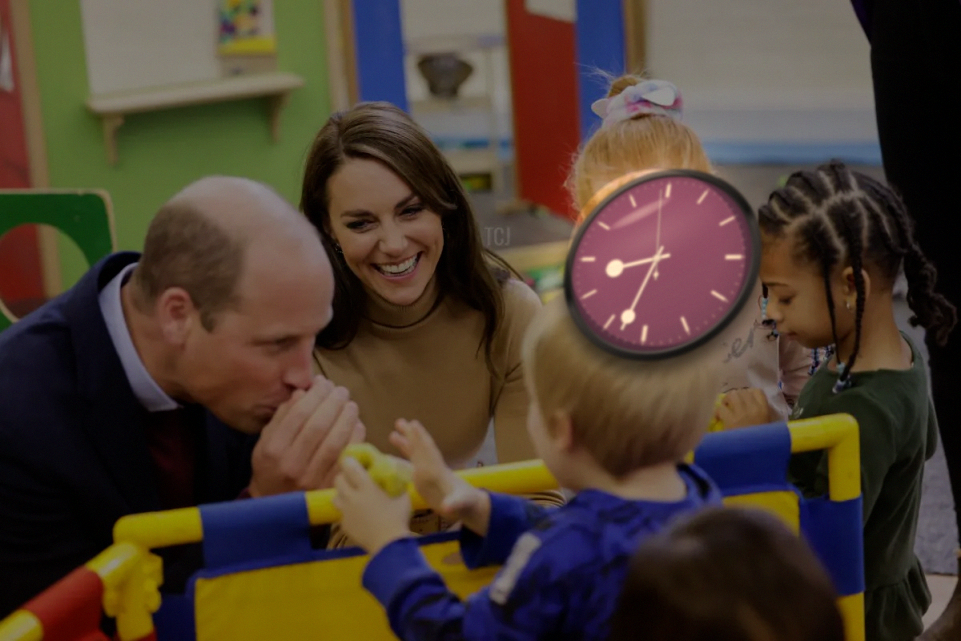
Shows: 8:32:59
